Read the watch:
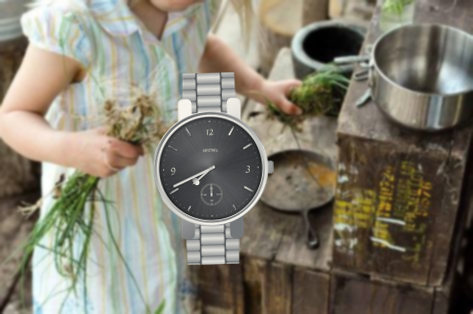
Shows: 7:41
